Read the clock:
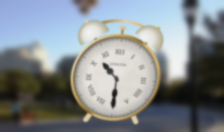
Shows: 10:30
